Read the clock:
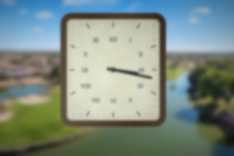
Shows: 3:17
